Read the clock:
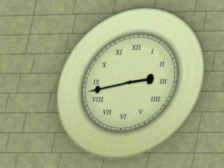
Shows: 2:43
